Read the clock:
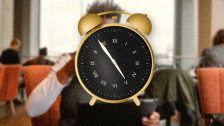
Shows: 4:54
